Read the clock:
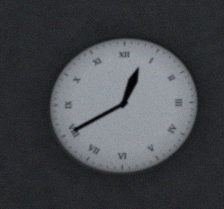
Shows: 12:40
